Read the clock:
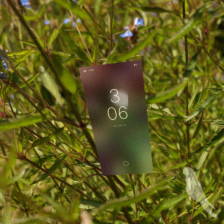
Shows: 3:06
